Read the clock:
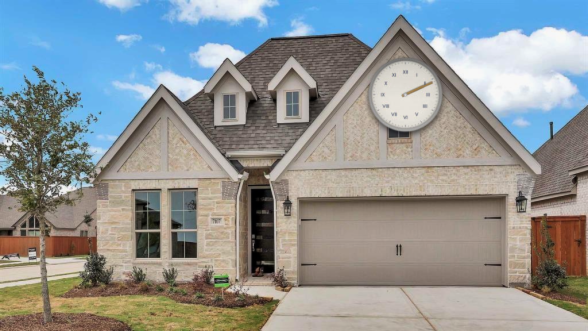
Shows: 2:11
